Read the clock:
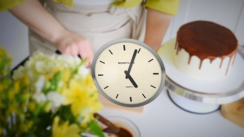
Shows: 5:04
